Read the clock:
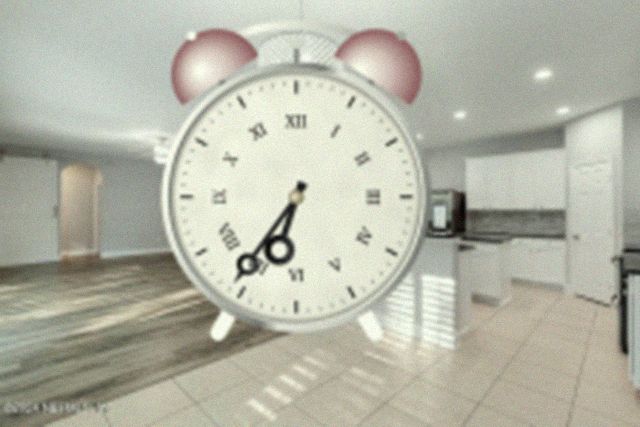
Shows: 6:36
